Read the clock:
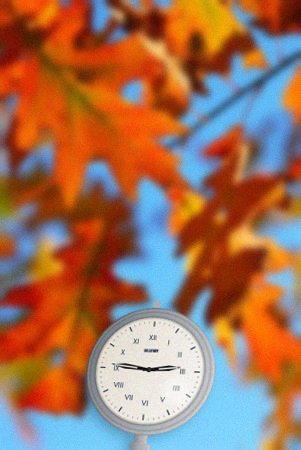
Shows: 2:46
